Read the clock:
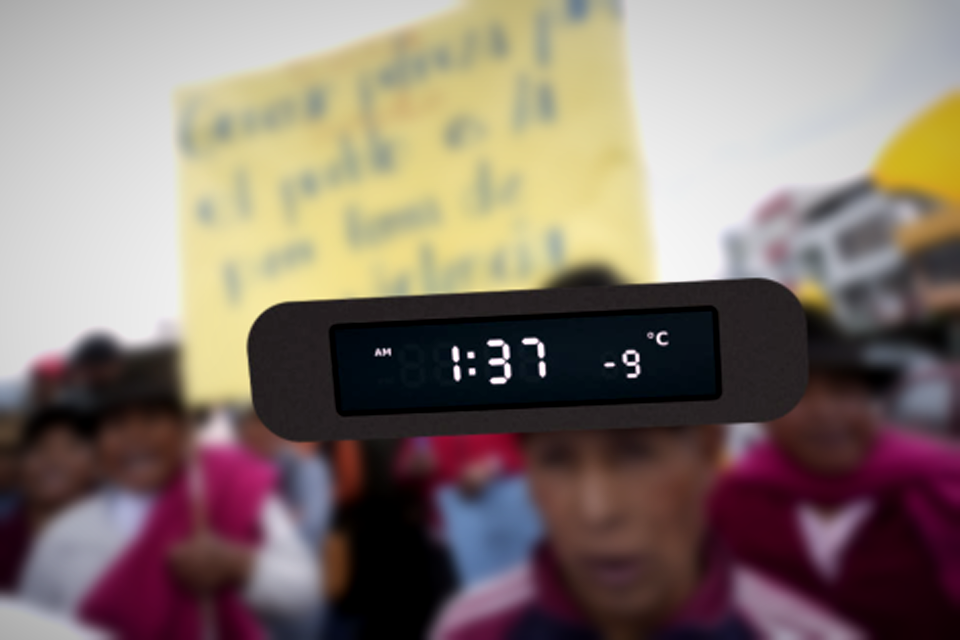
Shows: 1:37
